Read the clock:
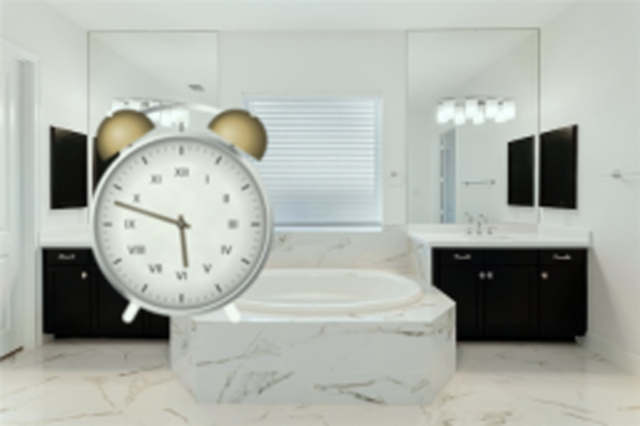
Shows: 5:48
